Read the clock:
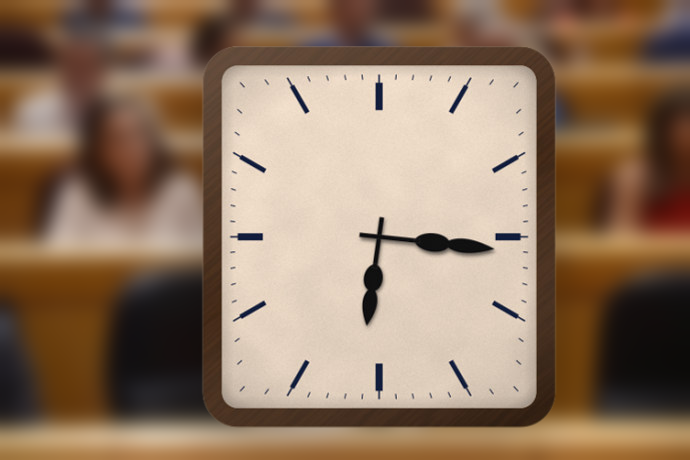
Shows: 6:16
